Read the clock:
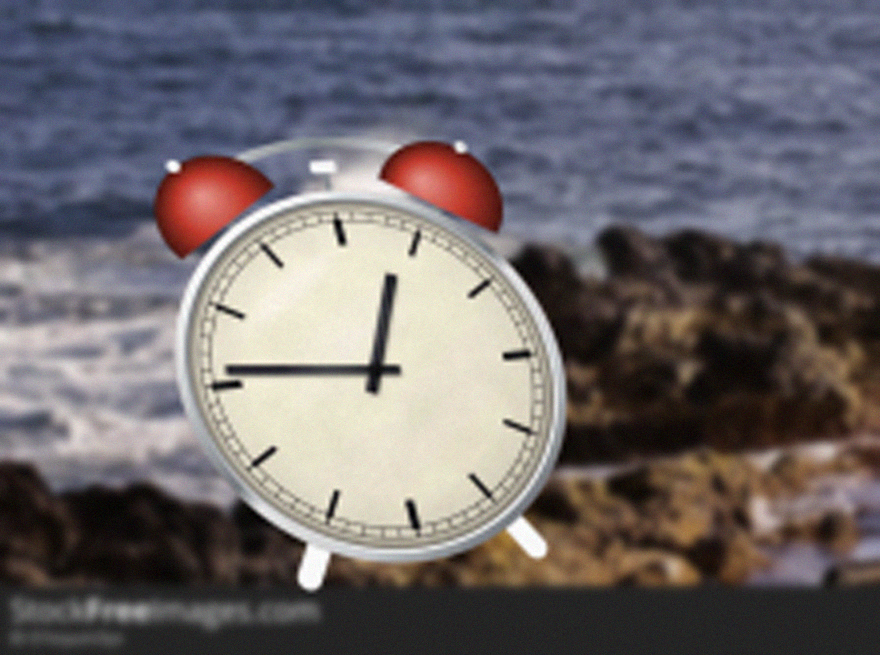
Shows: 12:46
